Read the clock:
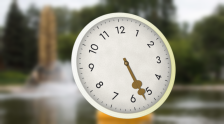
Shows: 5:27
